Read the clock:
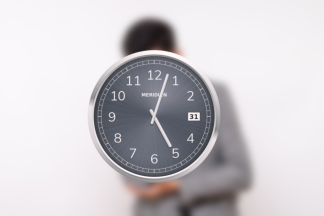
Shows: 5:03
